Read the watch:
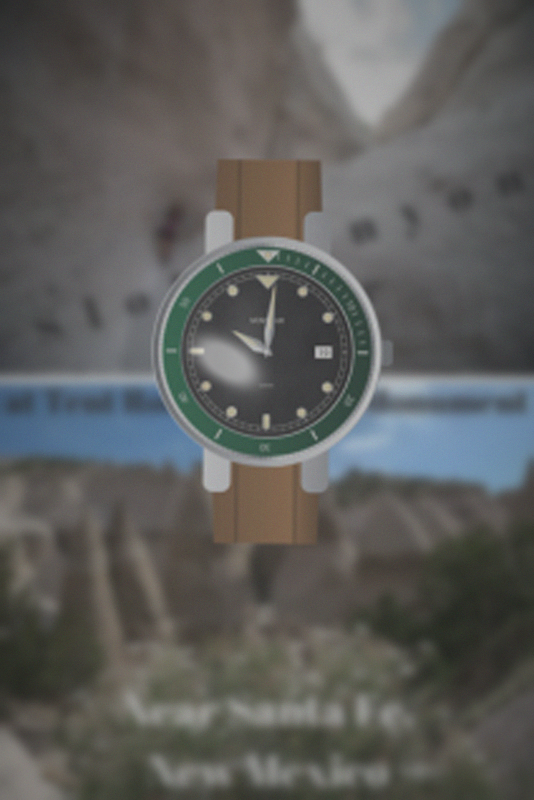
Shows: 10:01
